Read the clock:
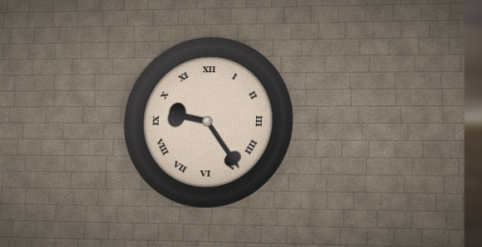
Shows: 9:24
